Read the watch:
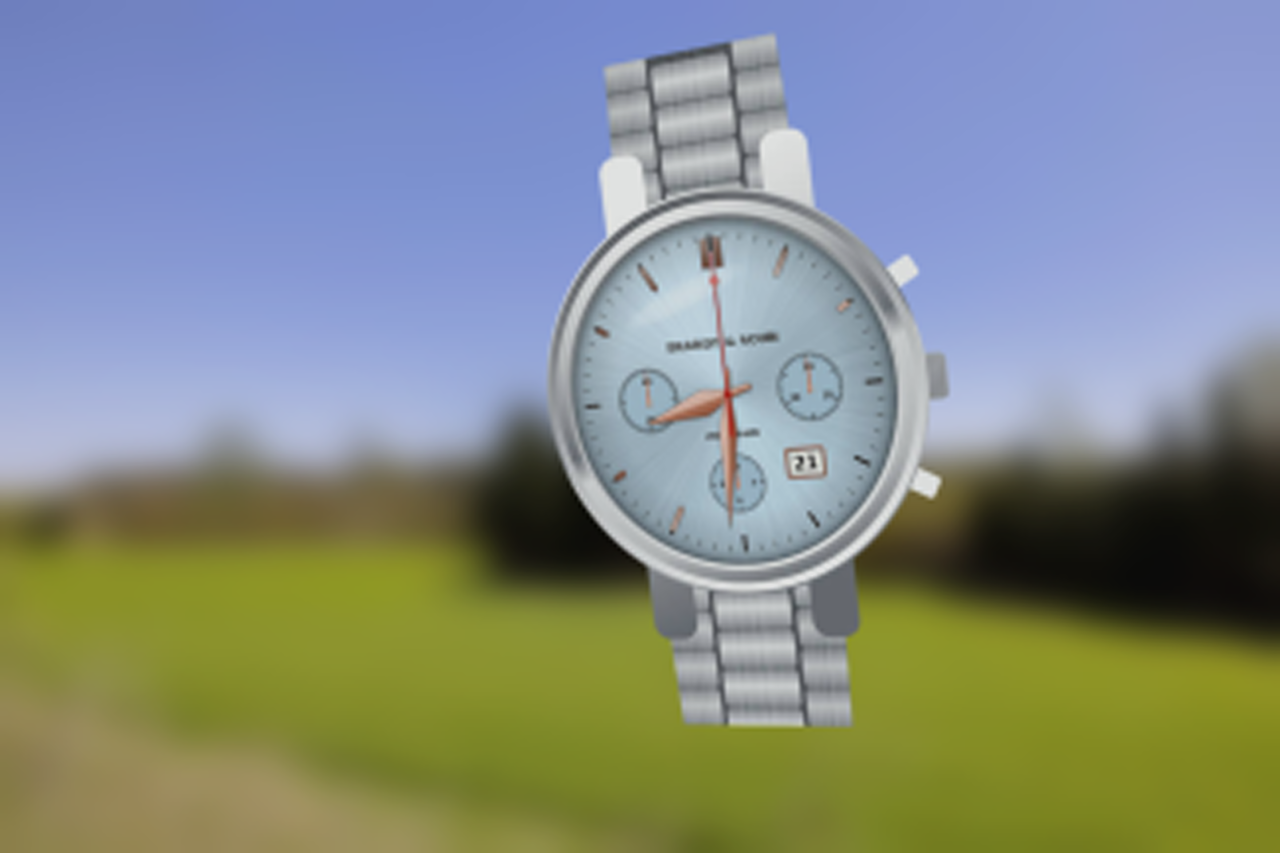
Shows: 8:31
